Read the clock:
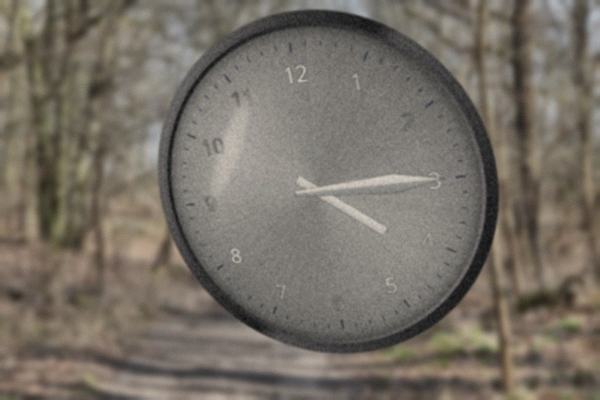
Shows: 4:15
